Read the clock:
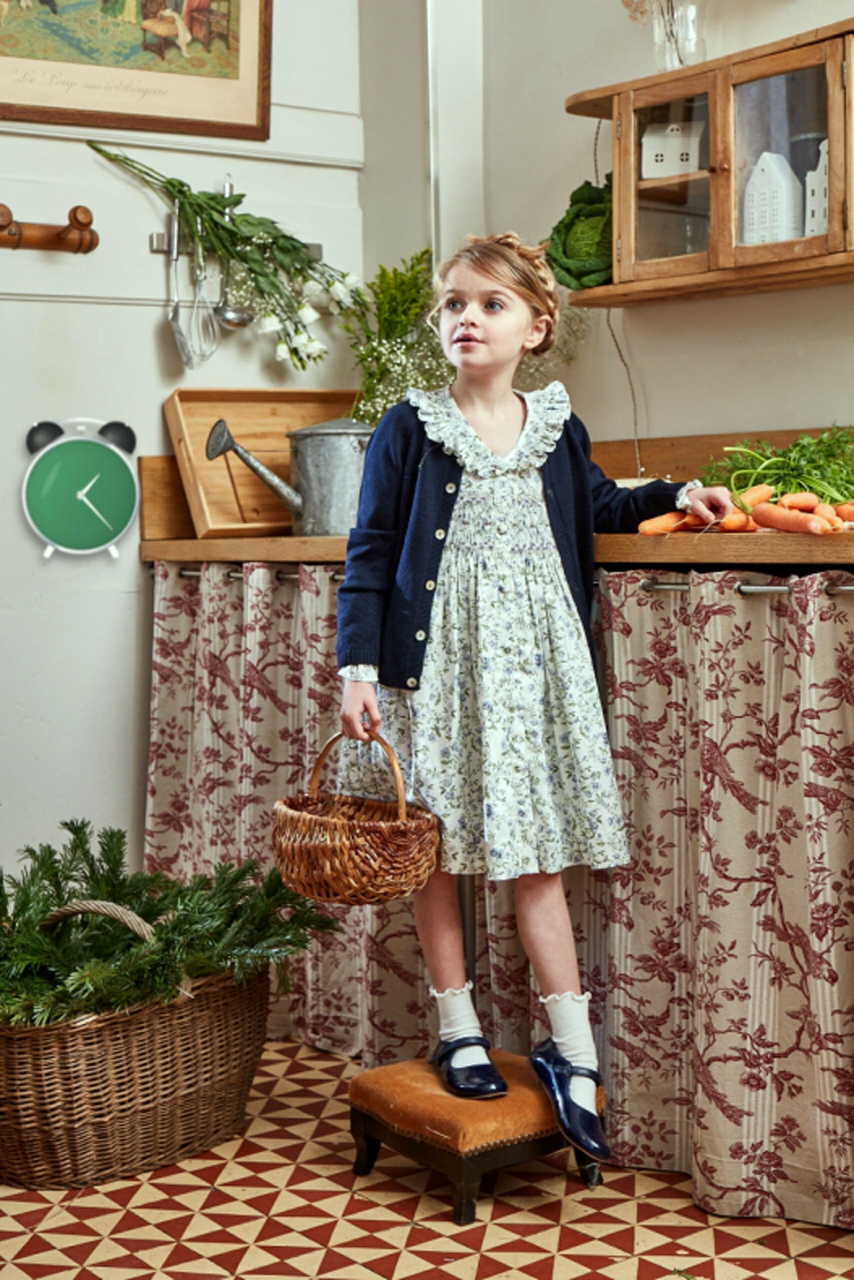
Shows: 1:23
